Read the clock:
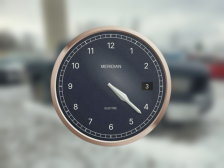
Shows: 4:22
